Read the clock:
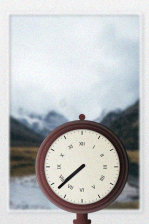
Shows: 7:38
